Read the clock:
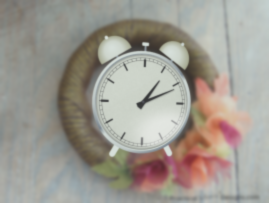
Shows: 1:11
